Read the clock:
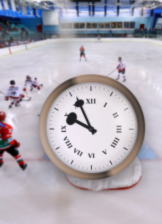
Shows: 9:56
